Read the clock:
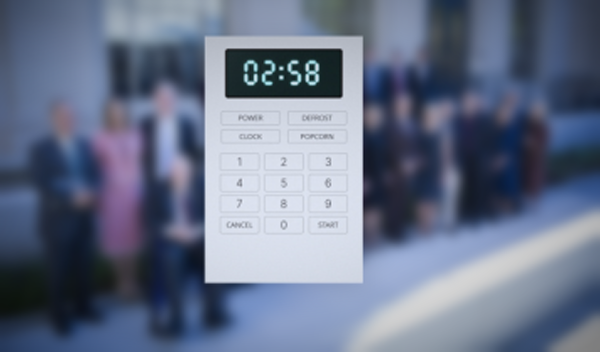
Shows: 2:58
